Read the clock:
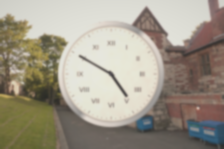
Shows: 4:50
